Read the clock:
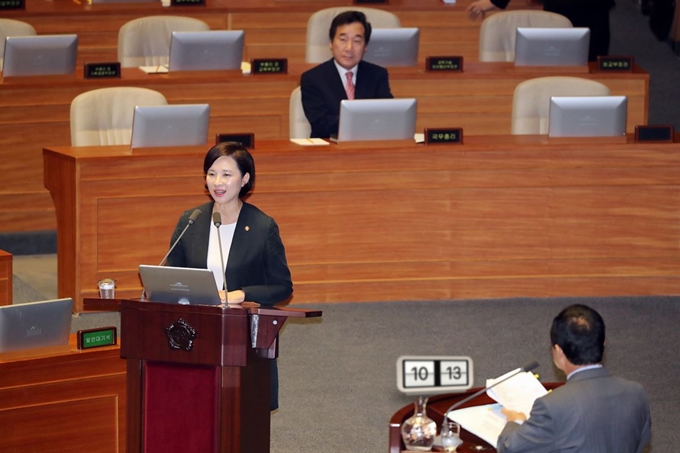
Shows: 10:13
